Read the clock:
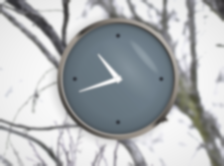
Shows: 10:42
